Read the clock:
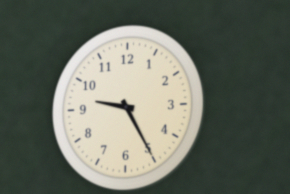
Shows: 9:25
